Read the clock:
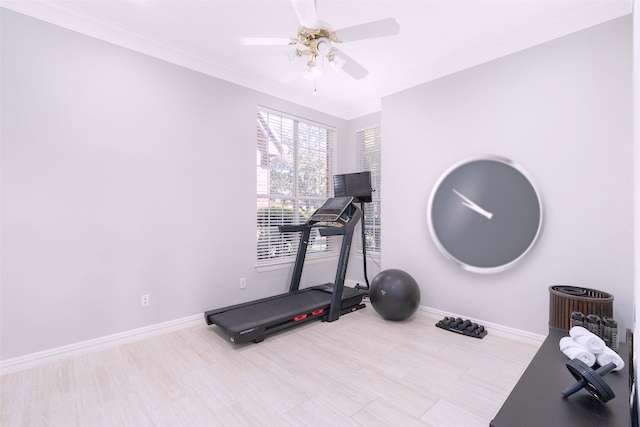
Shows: 9:51
